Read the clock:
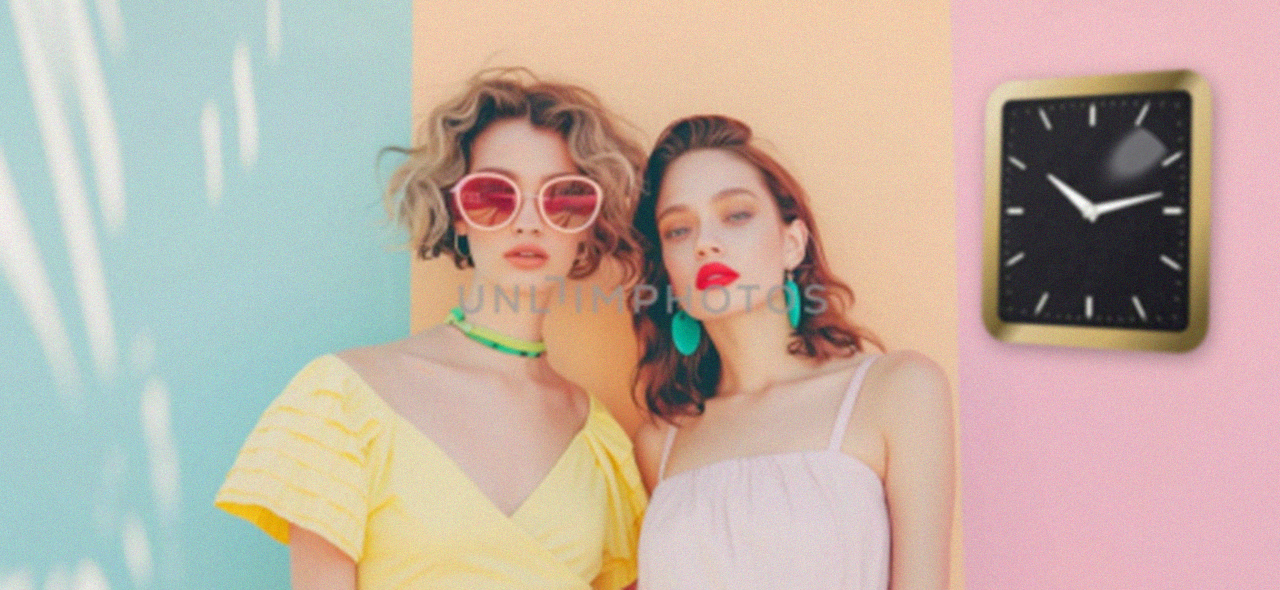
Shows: 10:13
